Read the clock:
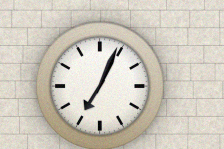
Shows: 7:04
